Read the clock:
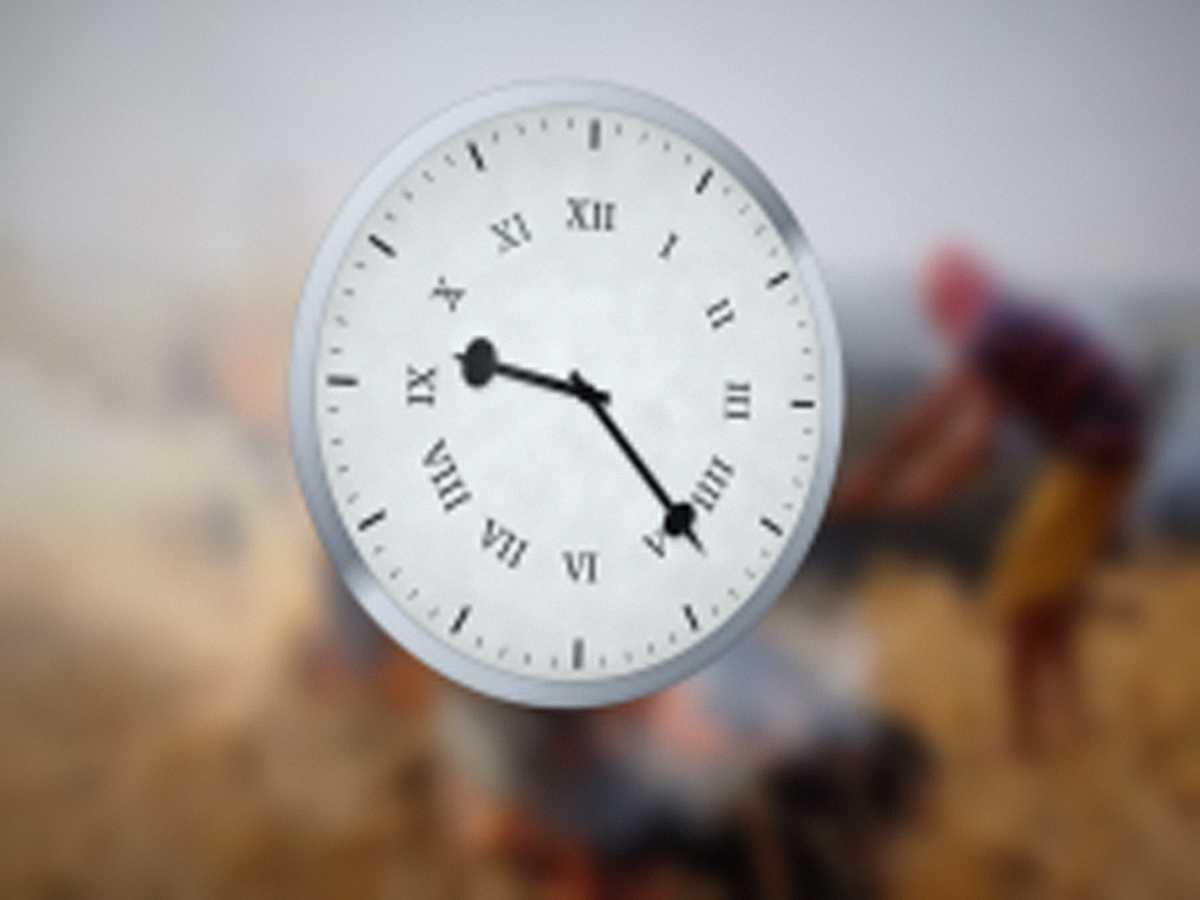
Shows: 9:23
